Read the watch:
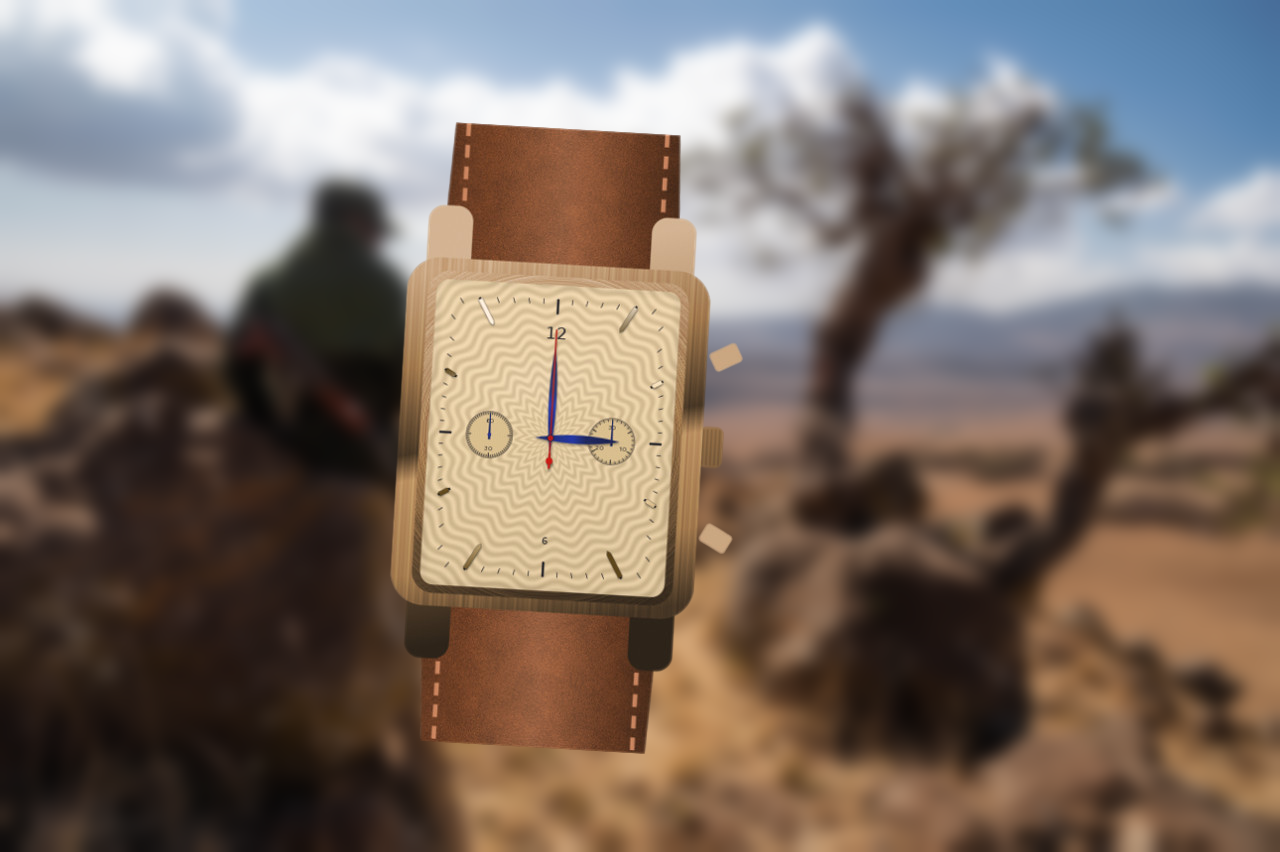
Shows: 3:00
